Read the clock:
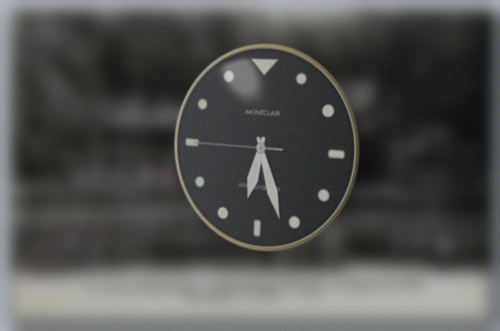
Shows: 6:26:45
